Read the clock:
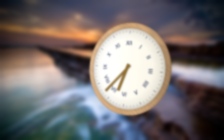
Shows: 6:37
